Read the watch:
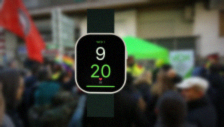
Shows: 9:20
